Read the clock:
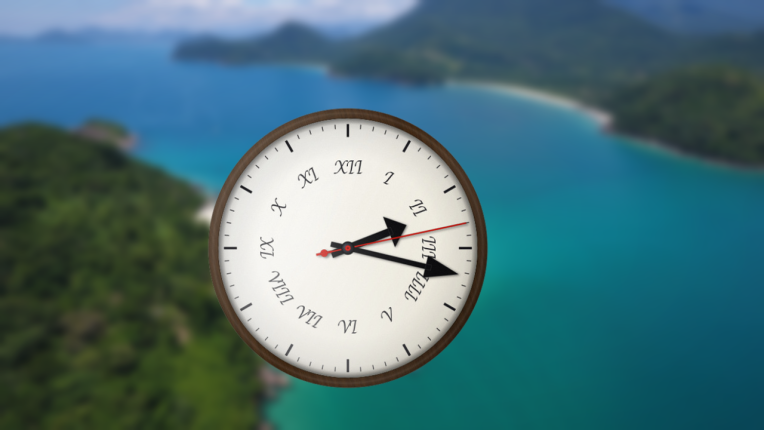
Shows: 2:17:13
